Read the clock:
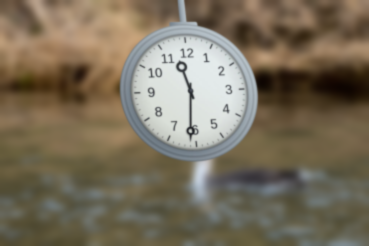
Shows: 11:31
